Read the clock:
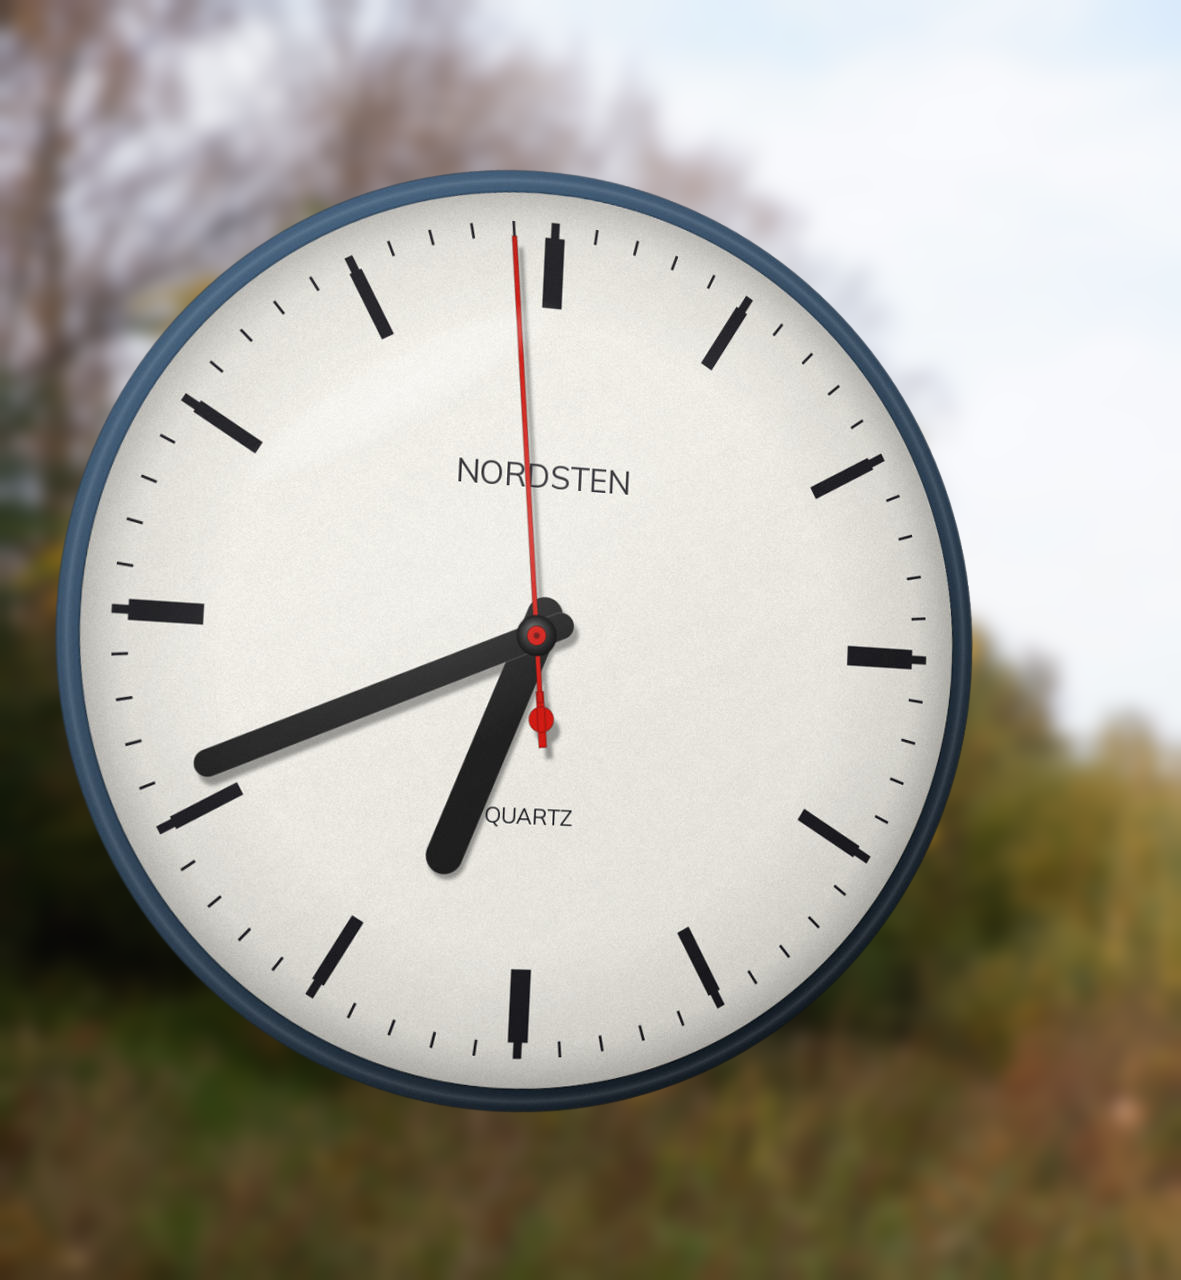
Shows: 6:40:59
